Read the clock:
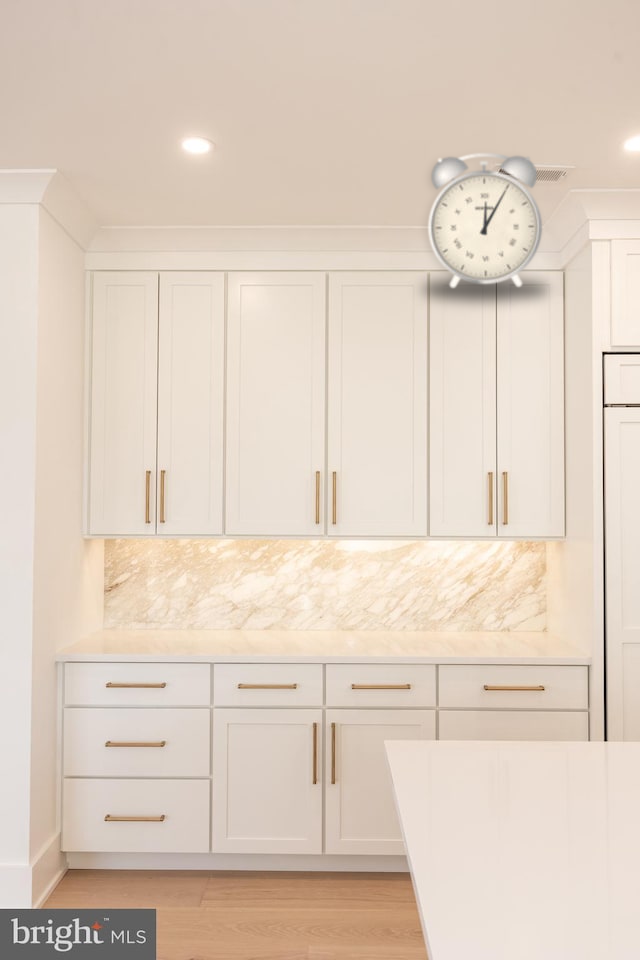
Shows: 12:05
